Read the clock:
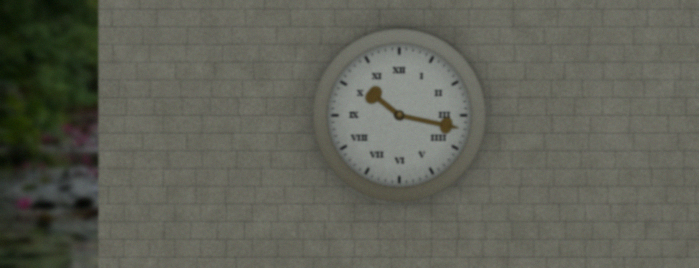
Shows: 10:17
